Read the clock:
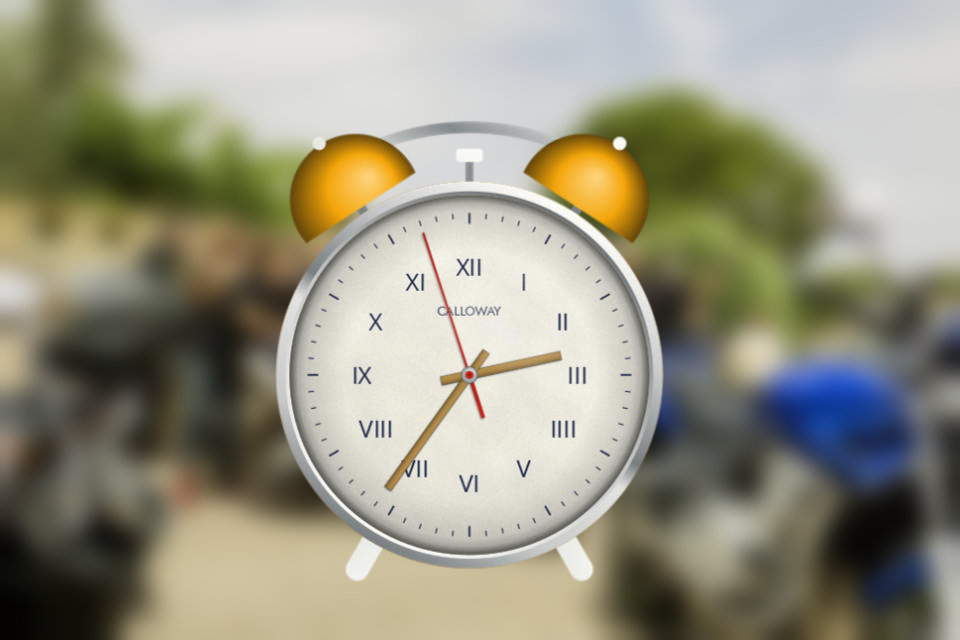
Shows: 2:35:57
